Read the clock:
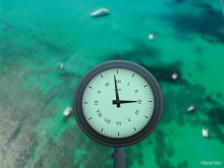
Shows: 2:59
